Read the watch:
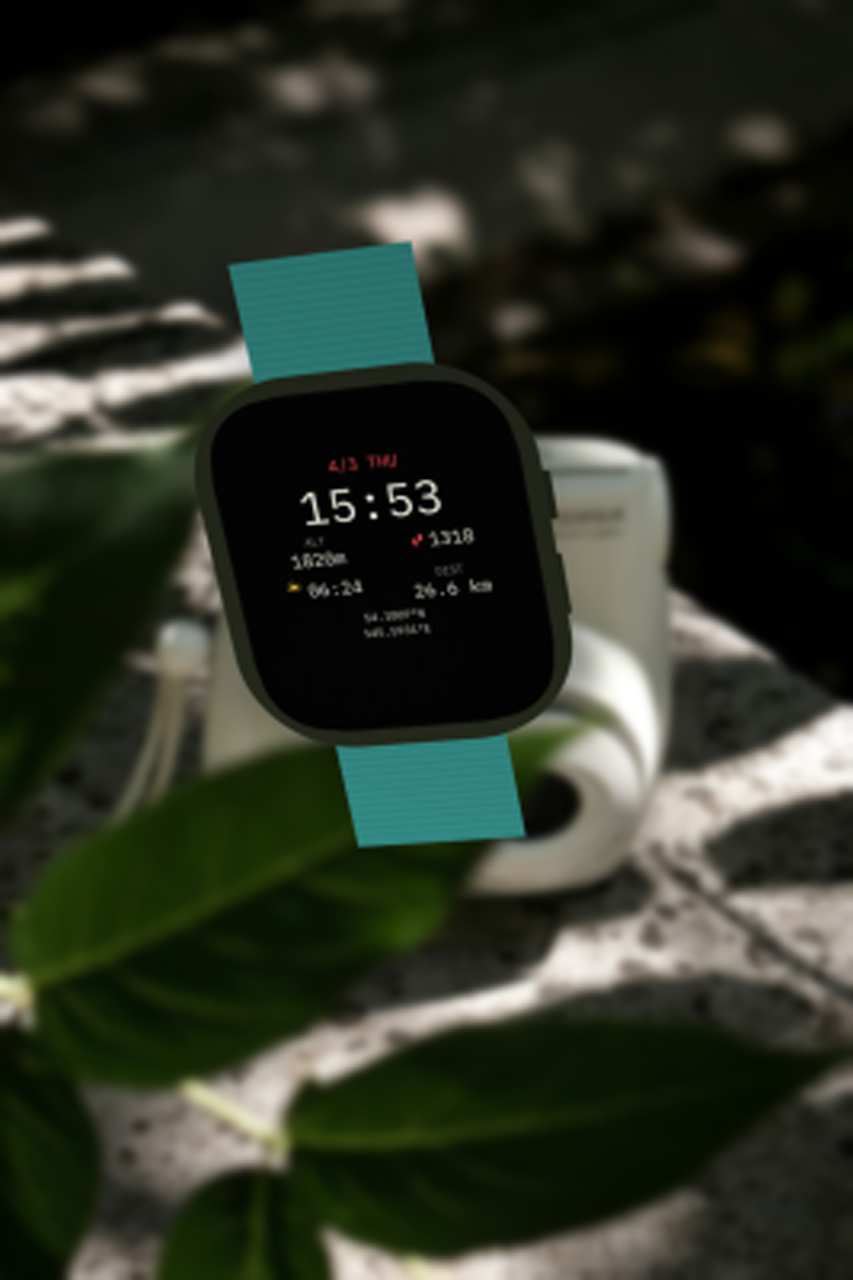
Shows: 15:53
